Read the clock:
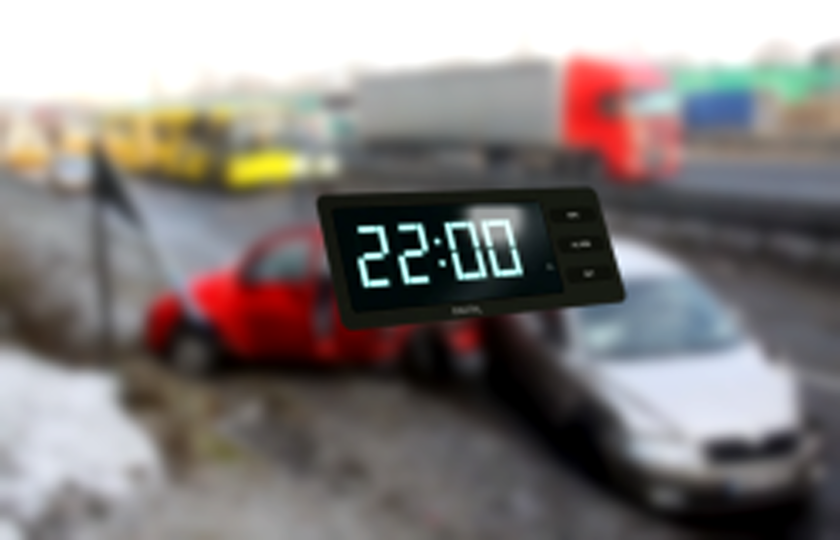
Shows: 22:00
